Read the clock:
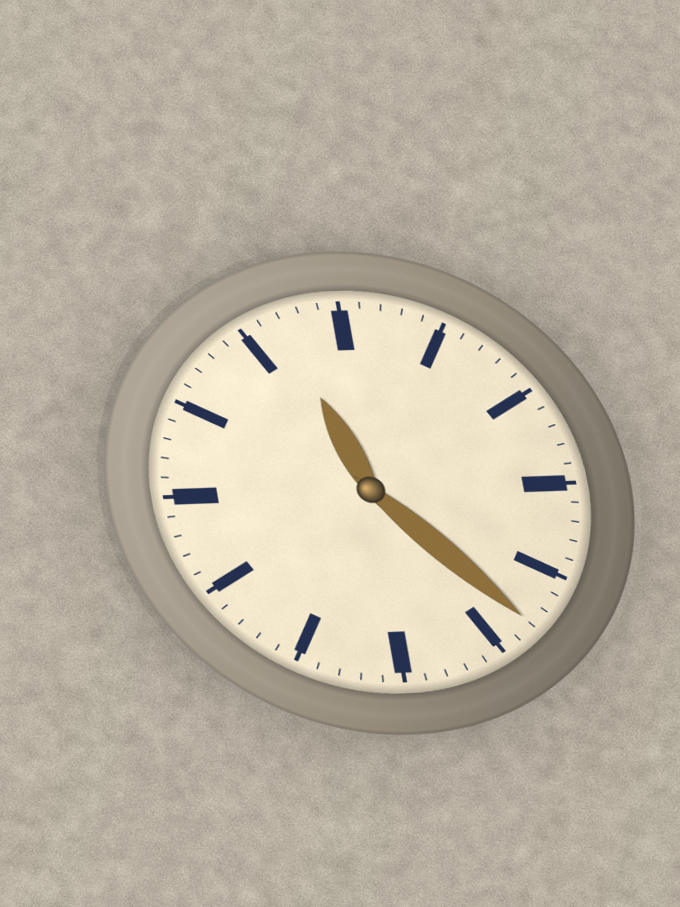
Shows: 11:23
